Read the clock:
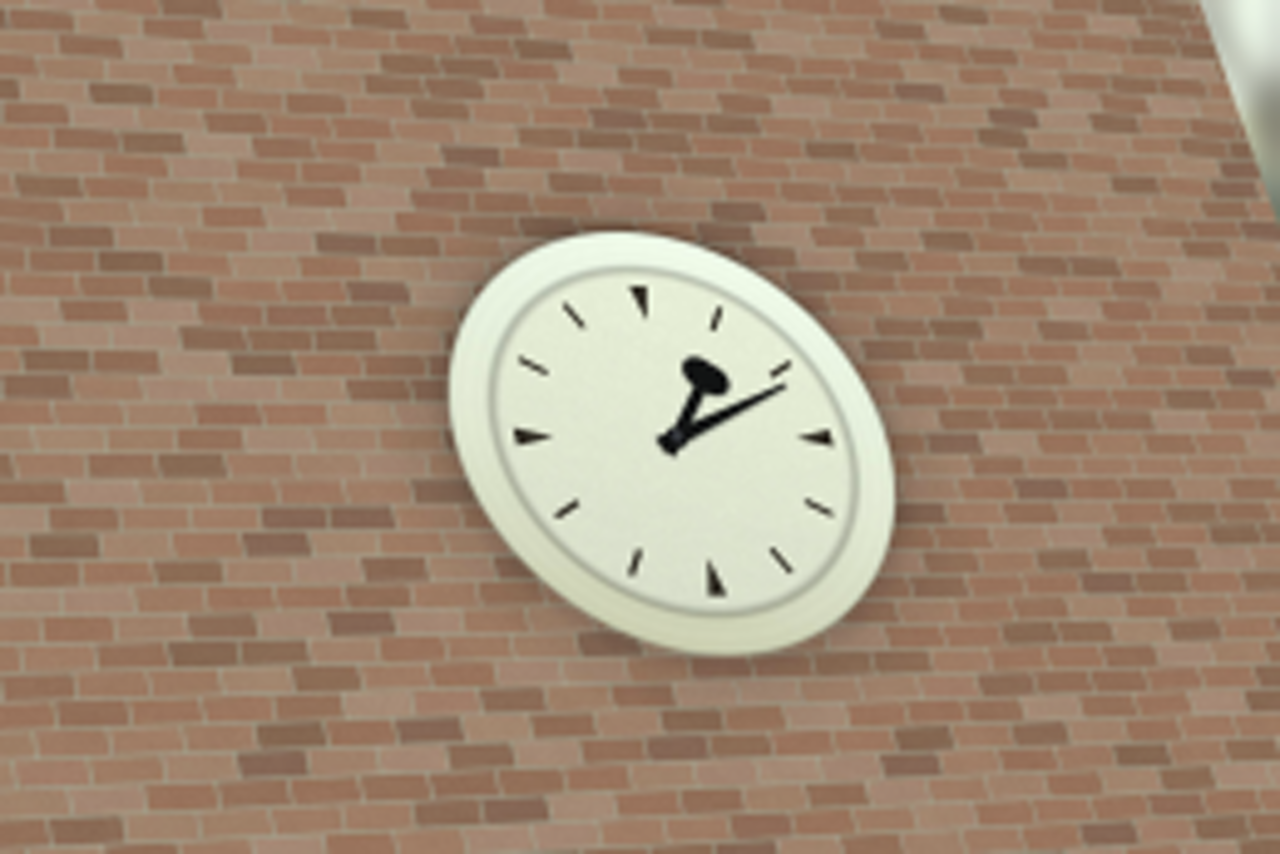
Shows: 1:11
